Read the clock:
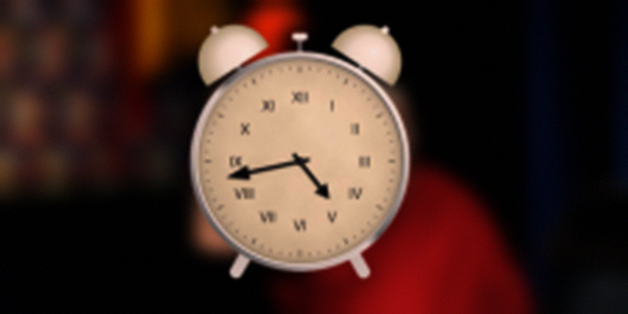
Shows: 4:43
